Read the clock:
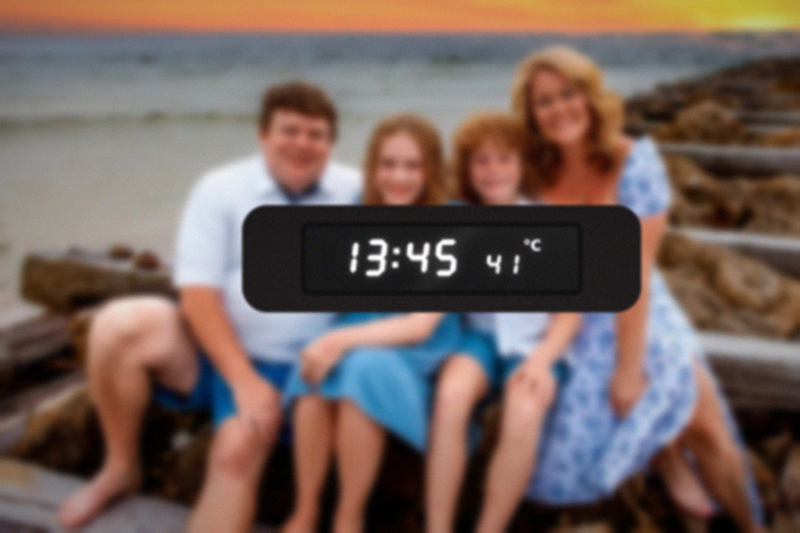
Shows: 13:45
